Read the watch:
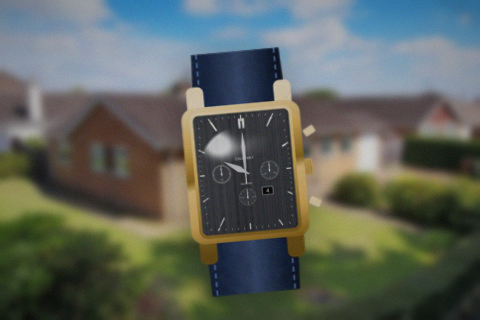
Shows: 10:00
